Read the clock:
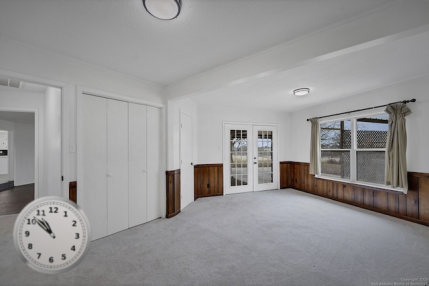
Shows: 10:52
